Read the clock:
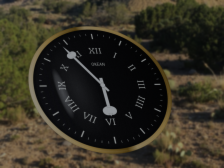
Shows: 5:54
